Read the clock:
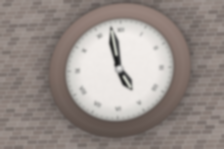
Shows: 4:58
